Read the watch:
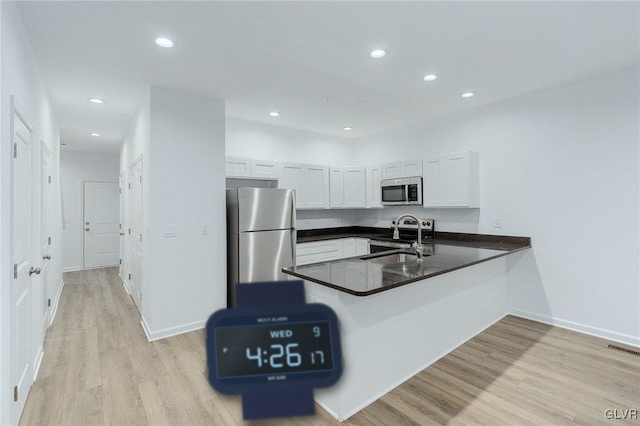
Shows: 4:26:17
